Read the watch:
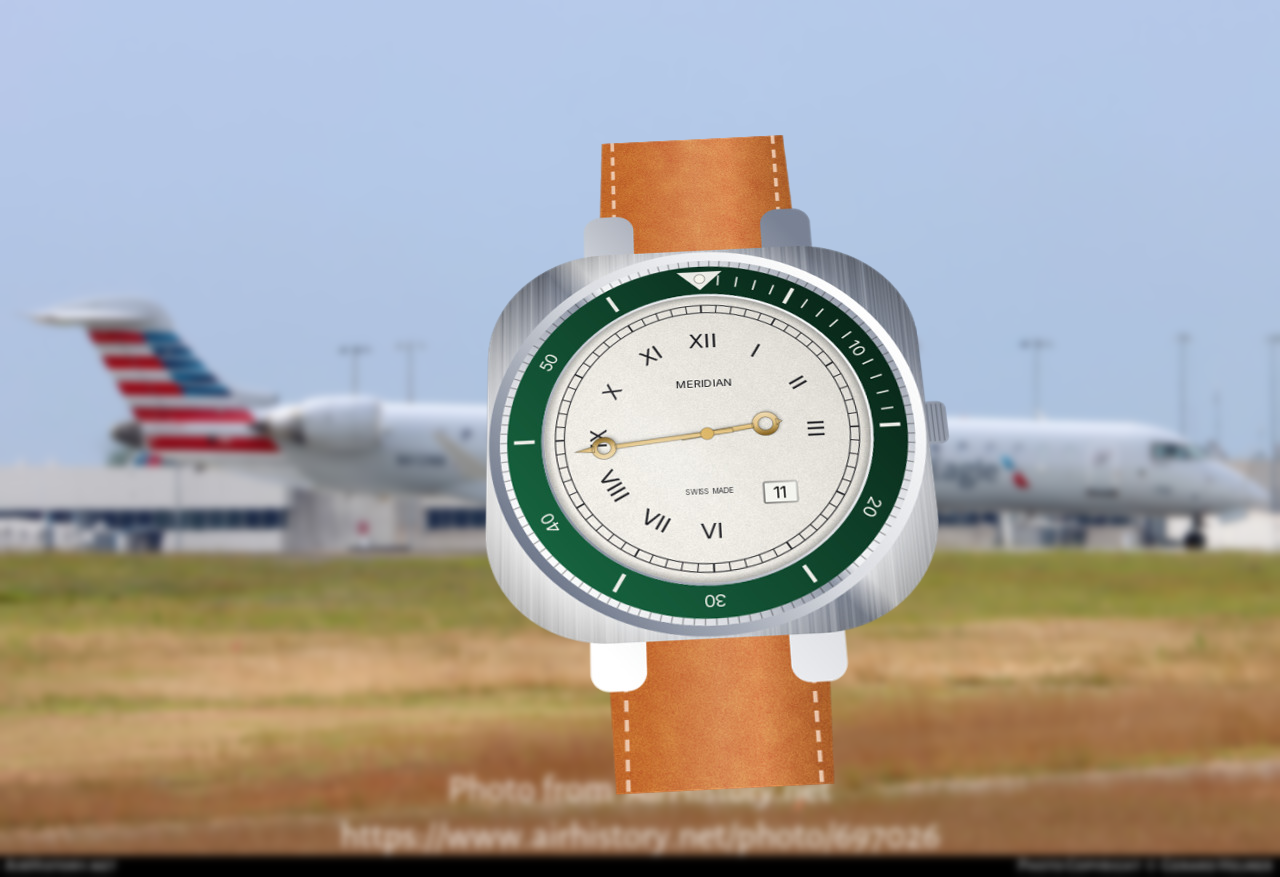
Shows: 2:44
